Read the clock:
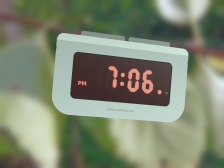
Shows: 7:06
